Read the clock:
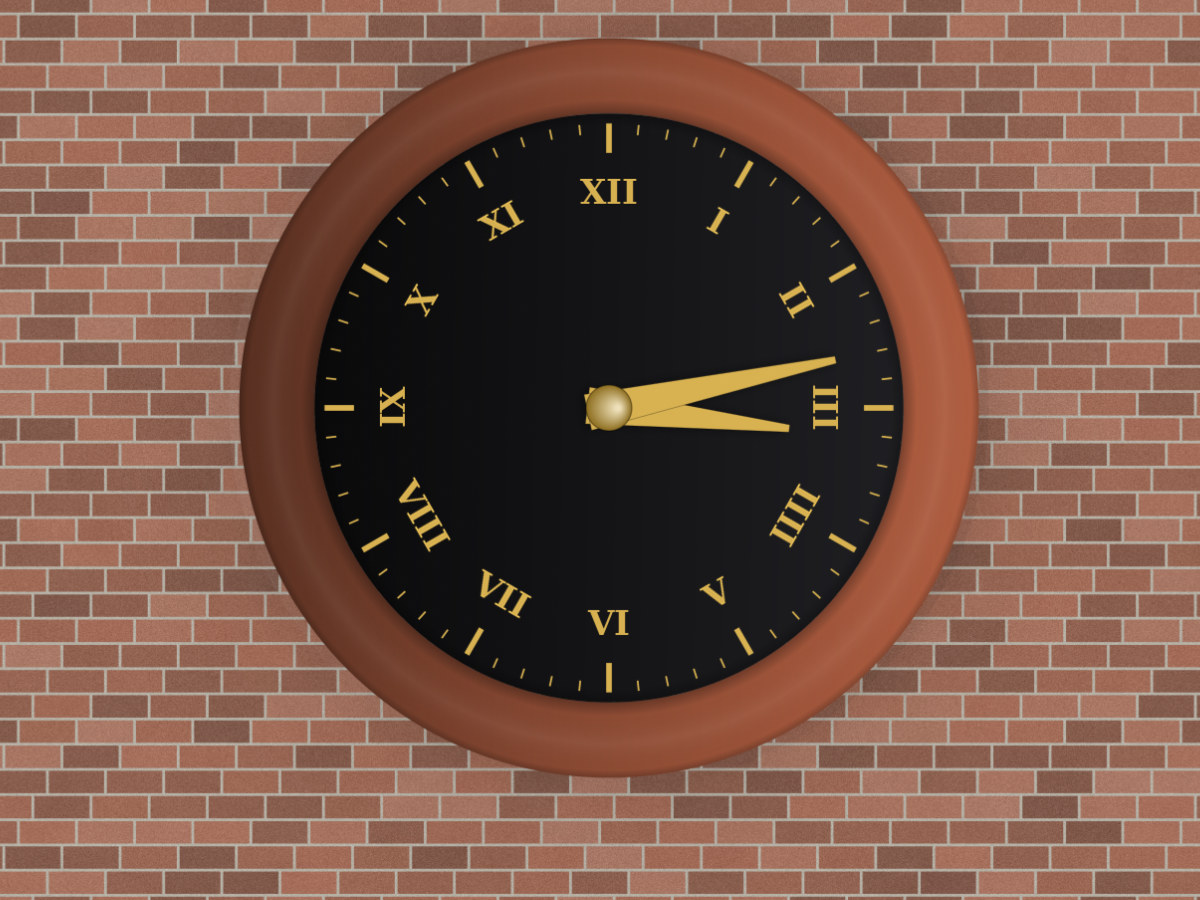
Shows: 3:13
